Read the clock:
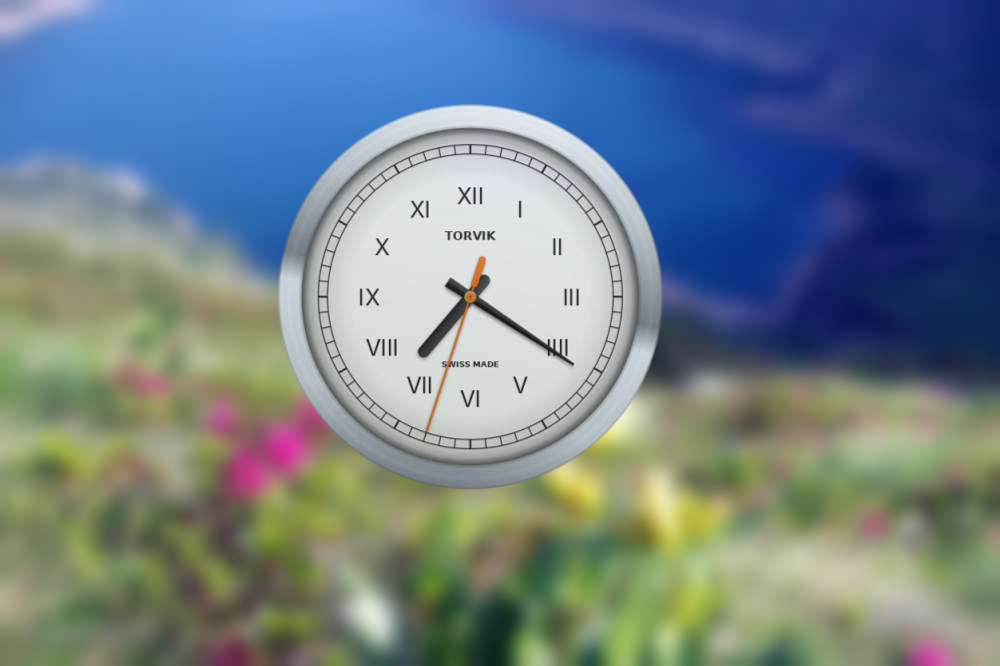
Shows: 7:20:33
